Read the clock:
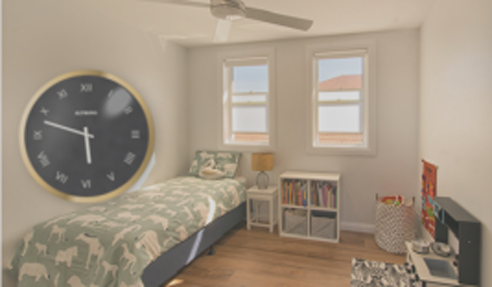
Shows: 5:48
